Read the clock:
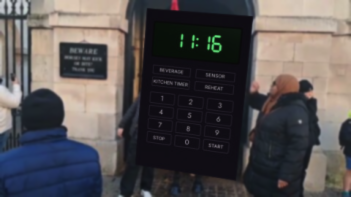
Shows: 11:16
